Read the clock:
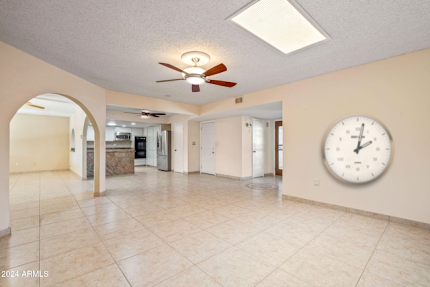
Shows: 2:02
